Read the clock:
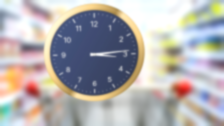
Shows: 3:14
